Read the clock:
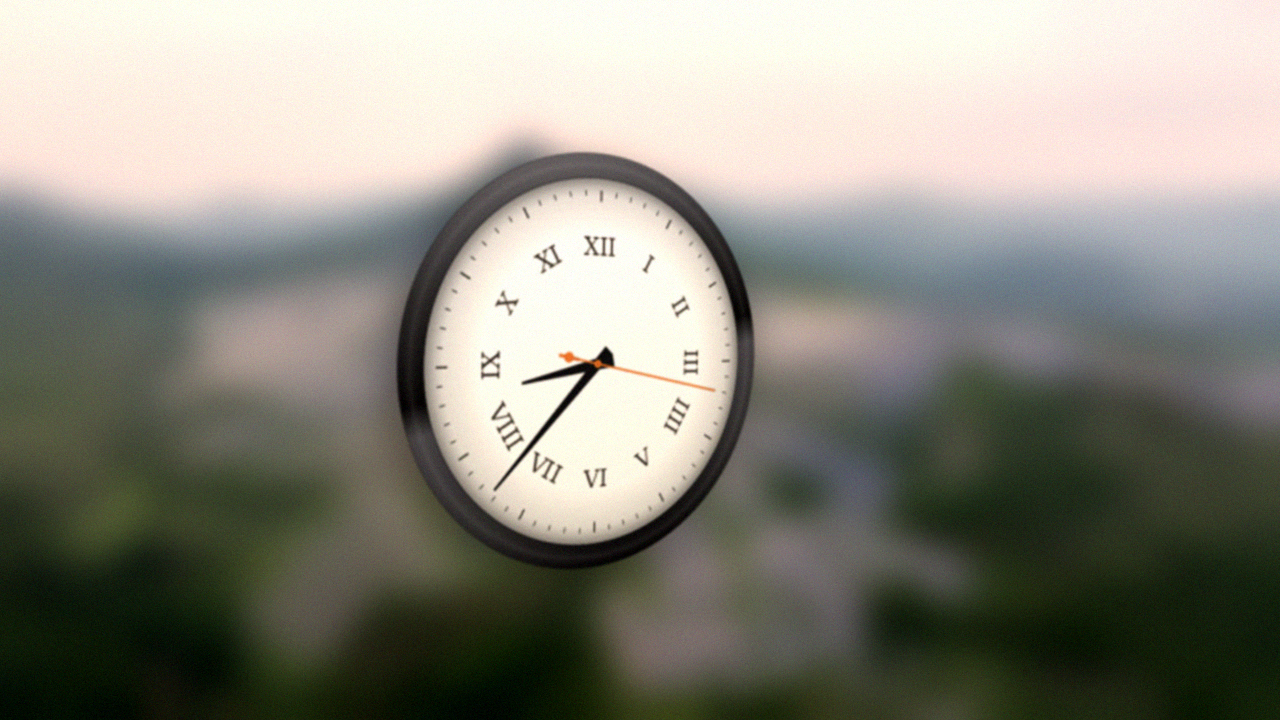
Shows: 8:37:17
